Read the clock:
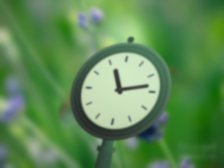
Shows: 11:13
